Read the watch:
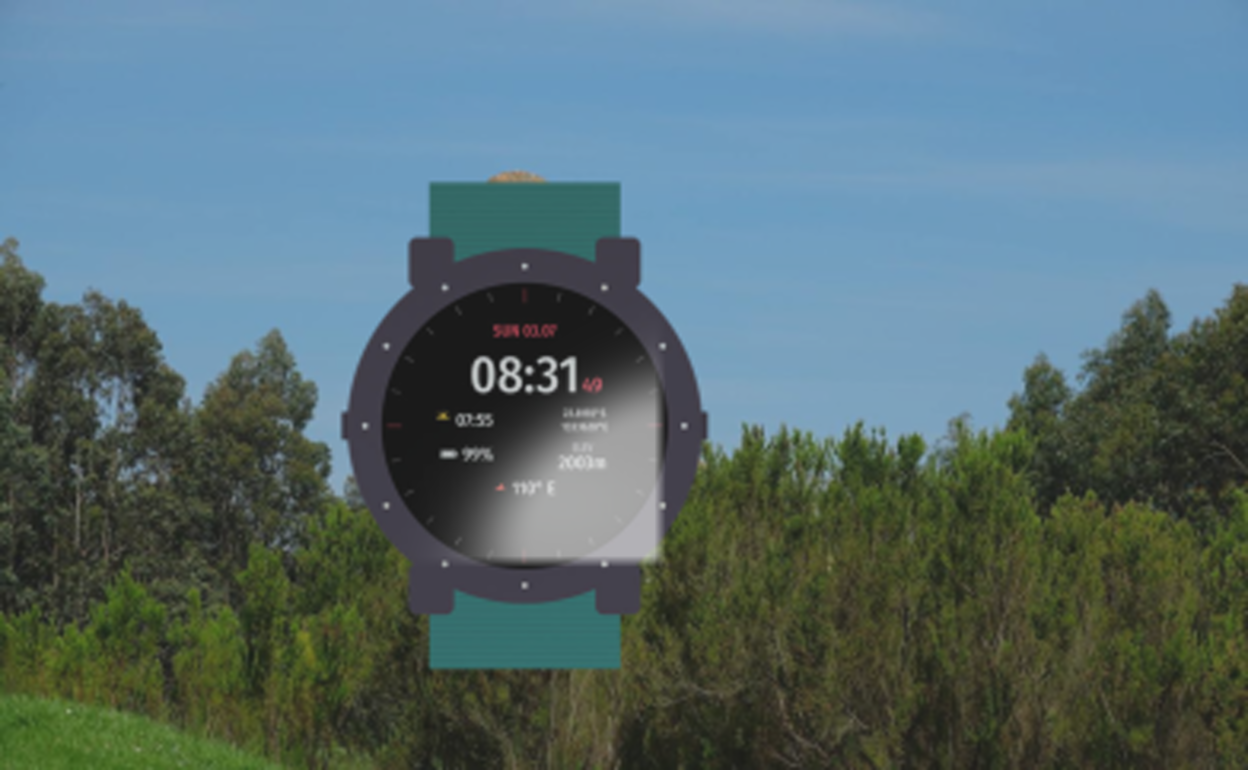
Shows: 8:31
